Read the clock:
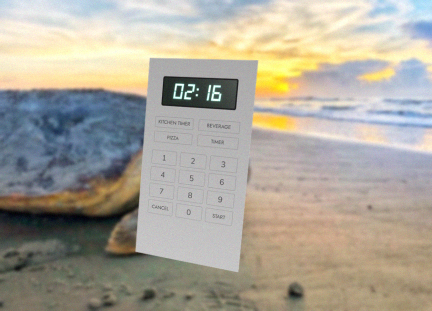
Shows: 2:16
